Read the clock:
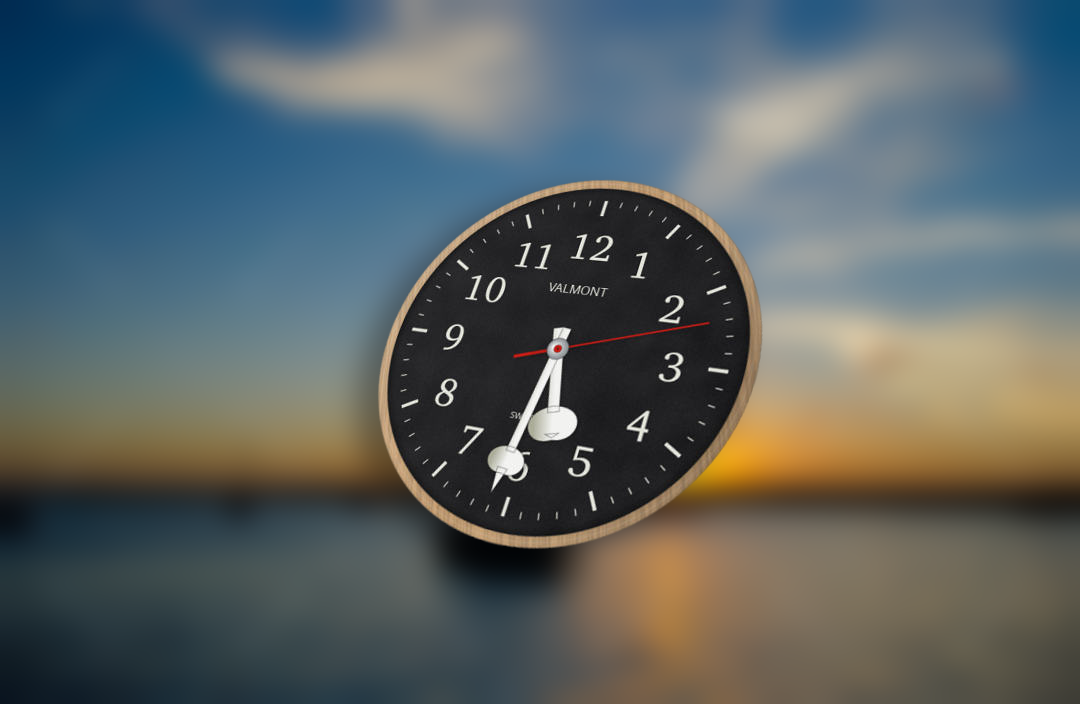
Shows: 5:31:12
